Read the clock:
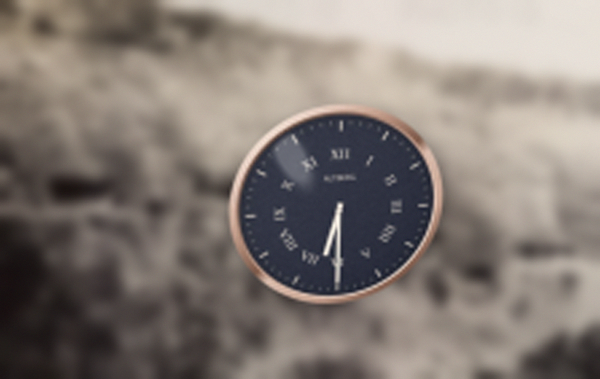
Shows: 6:30
